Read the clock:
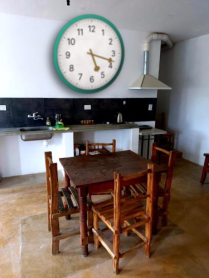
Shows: 5:18
